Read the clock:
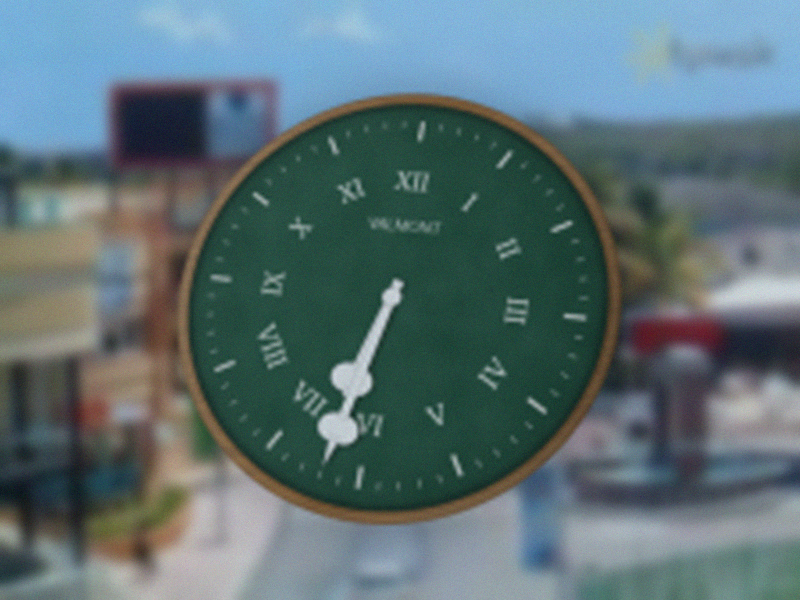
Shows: 6:32
